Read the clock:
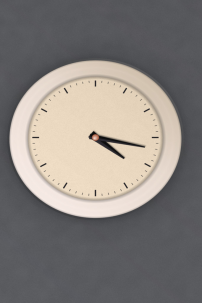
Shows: 4:17
